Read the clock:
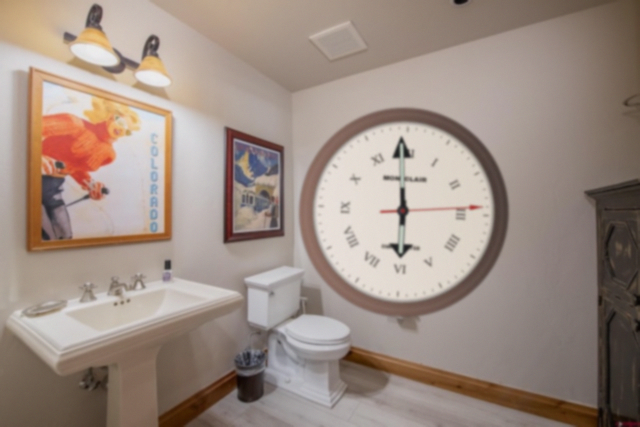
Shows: 5:59:14
